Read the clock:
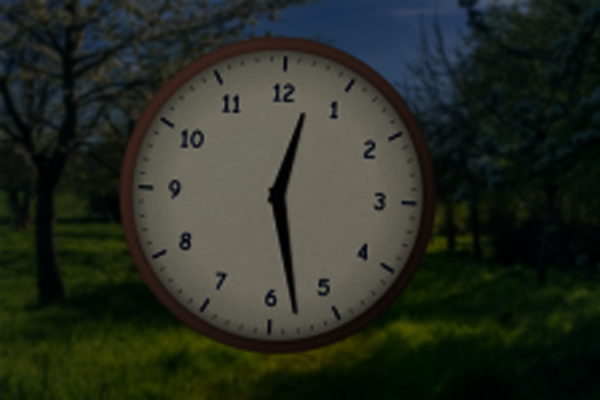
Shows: 12:28
